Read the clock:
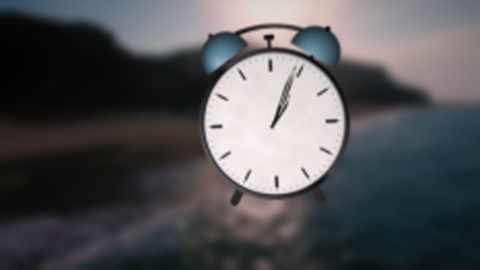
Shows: 1:04
